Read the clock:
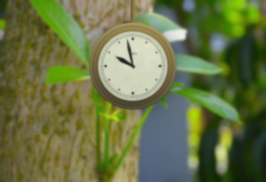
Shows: 9:58
